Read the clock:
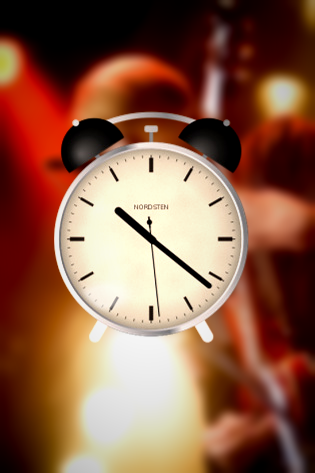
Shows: 10:21:29
